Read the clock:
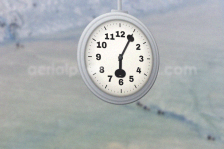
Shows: 6:05
